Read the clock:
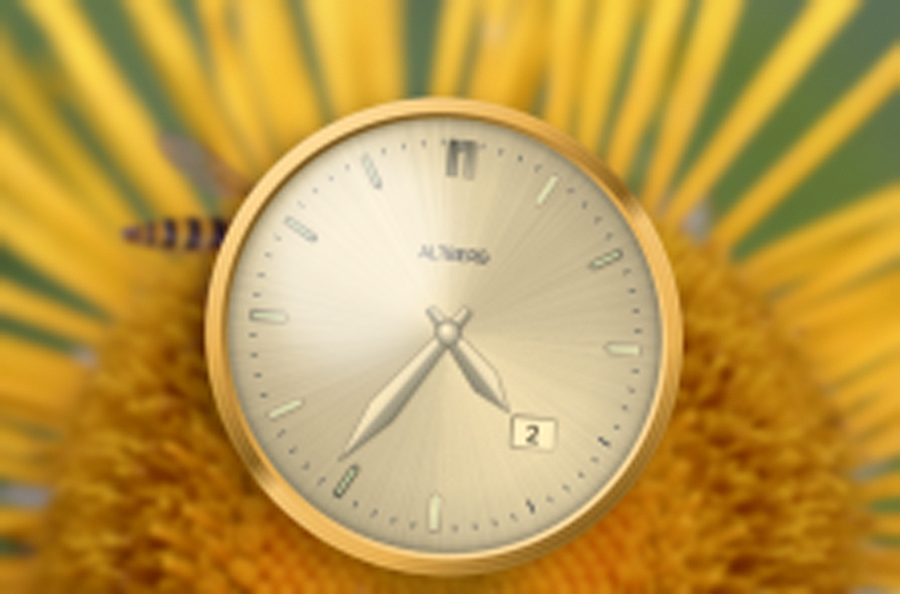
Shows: 4:36
